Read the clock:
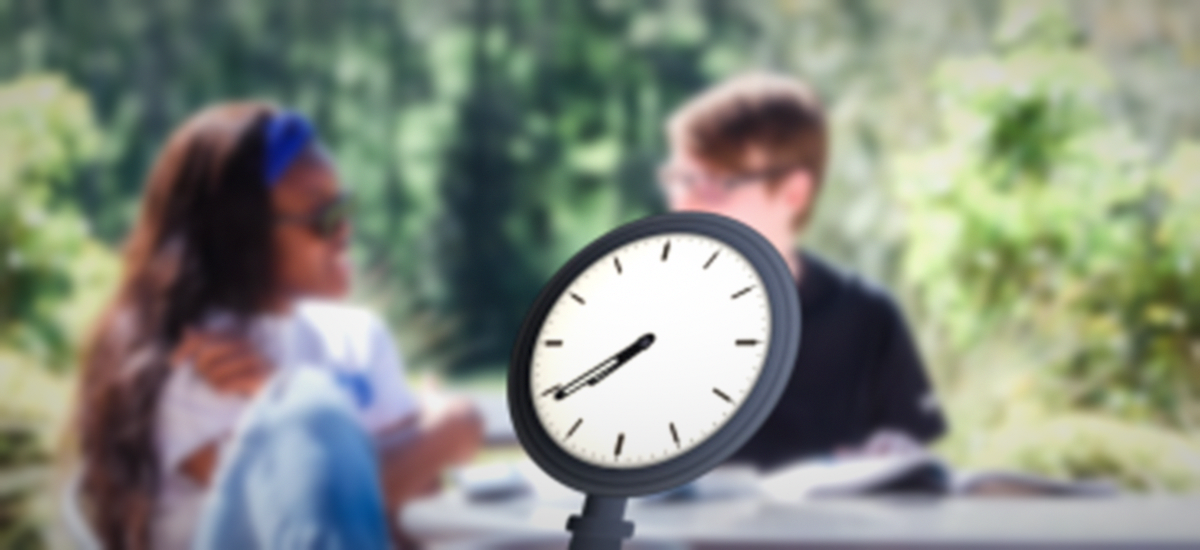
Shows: 7:39
